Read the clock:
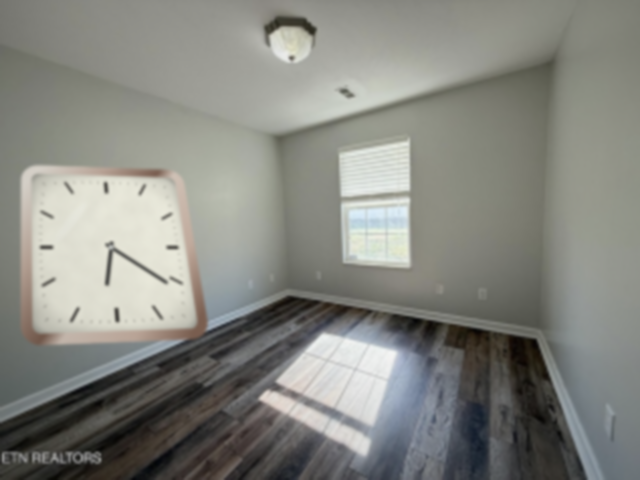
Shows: 6:21
